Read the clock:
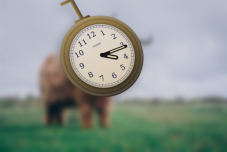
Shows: 4:16
